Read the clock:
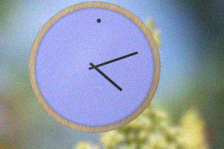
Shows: 4:11
